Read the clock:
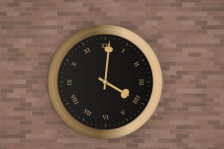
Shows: 4:01
